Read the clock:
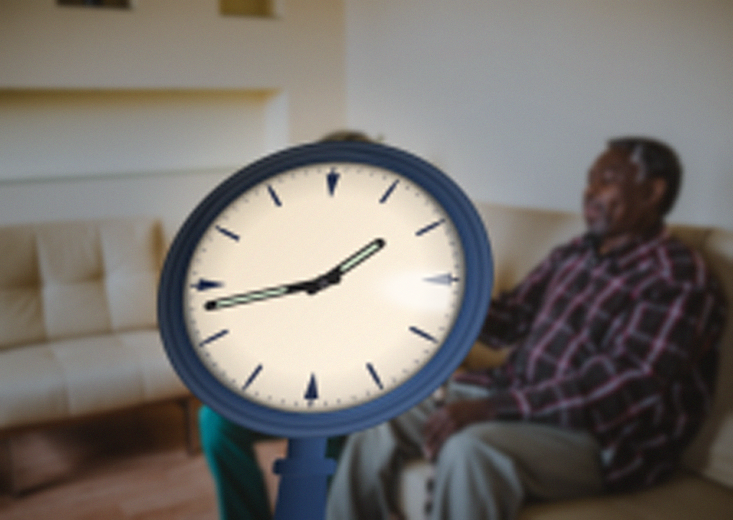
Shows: 1:43
